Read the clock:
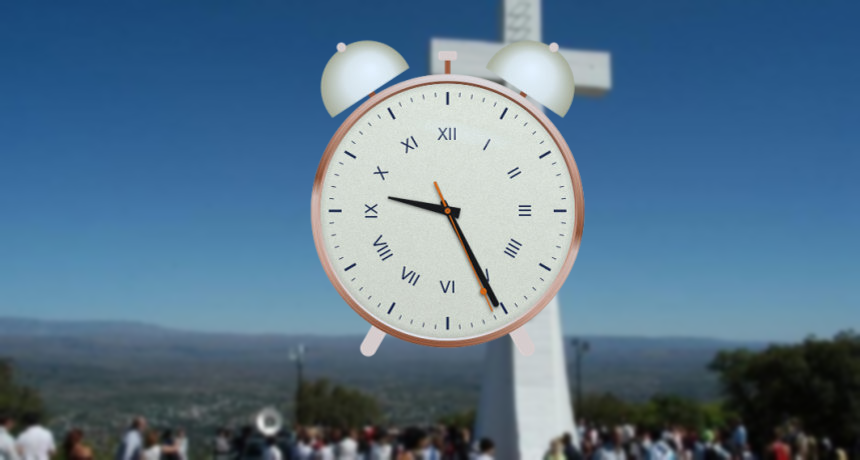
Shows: 9:25:26
